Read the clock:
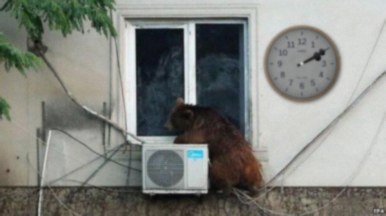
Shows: 2:10
